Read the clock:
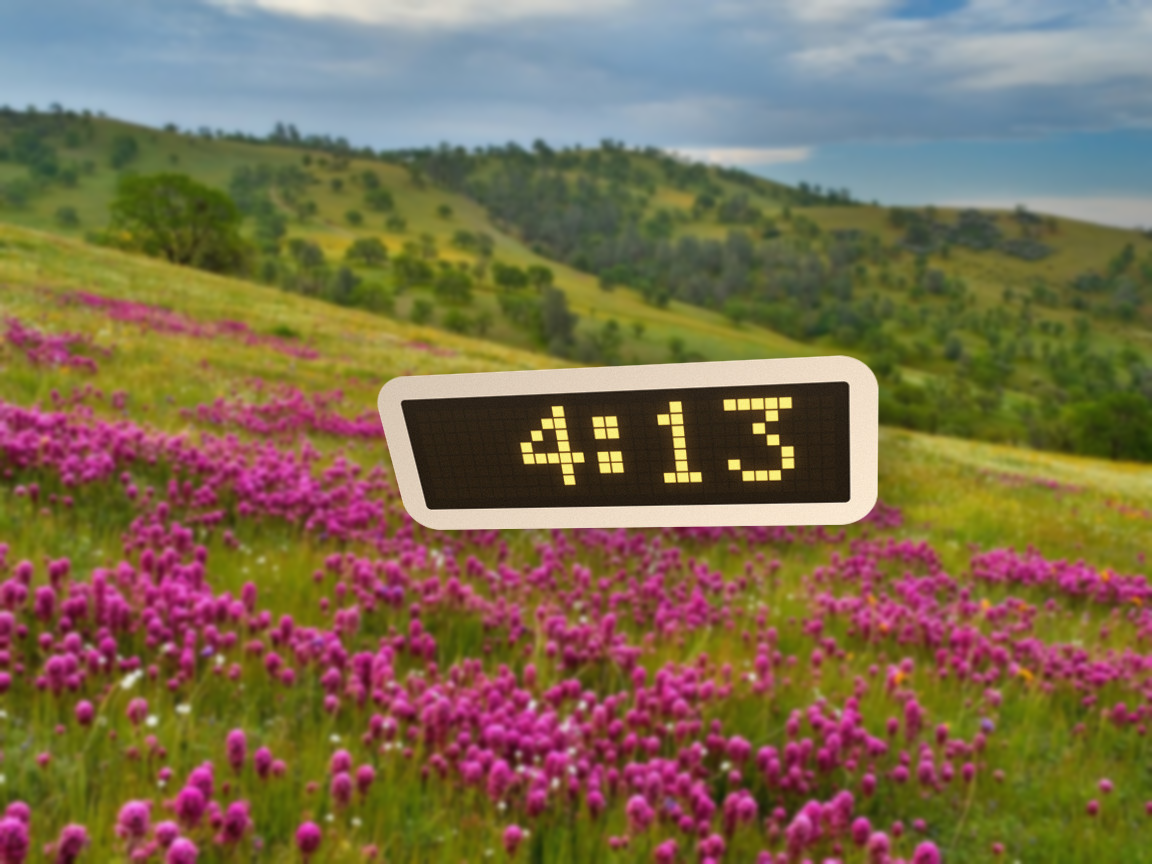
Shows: 4:13
